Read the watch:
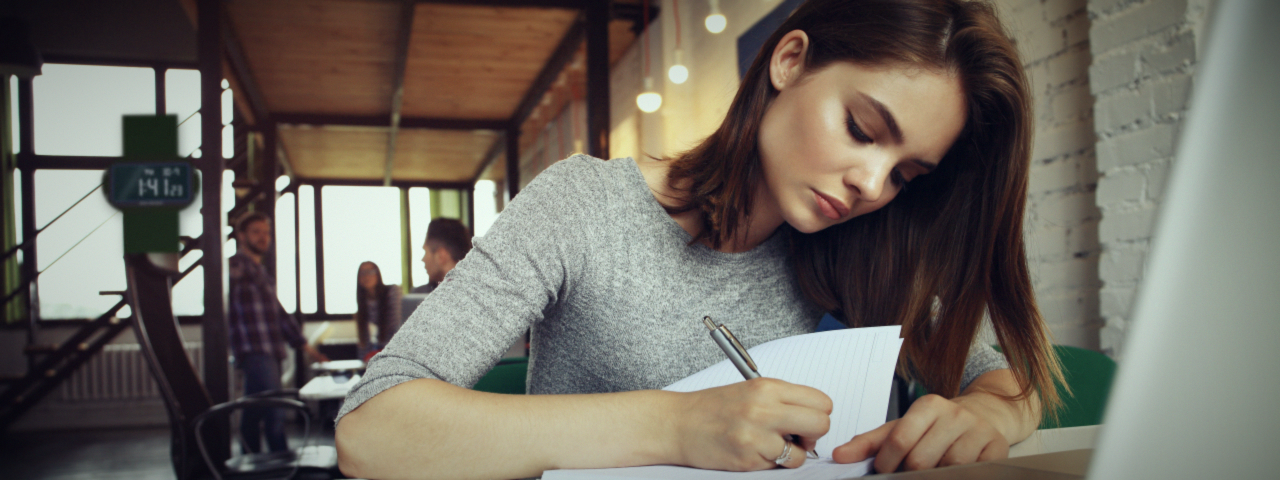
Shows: 1:41
